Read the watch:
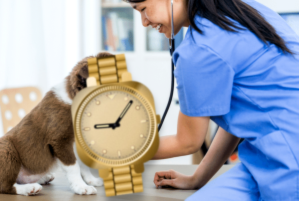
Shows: 9:07
